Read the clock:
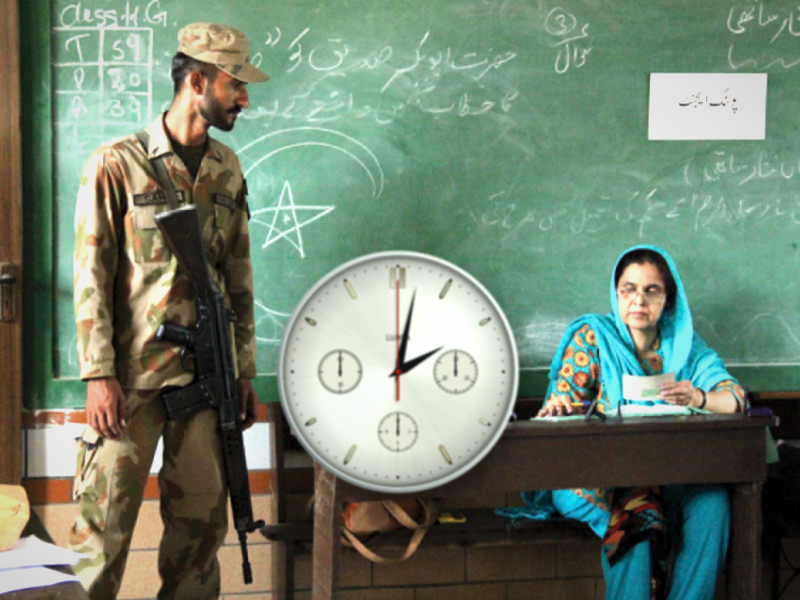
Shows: 2:02
